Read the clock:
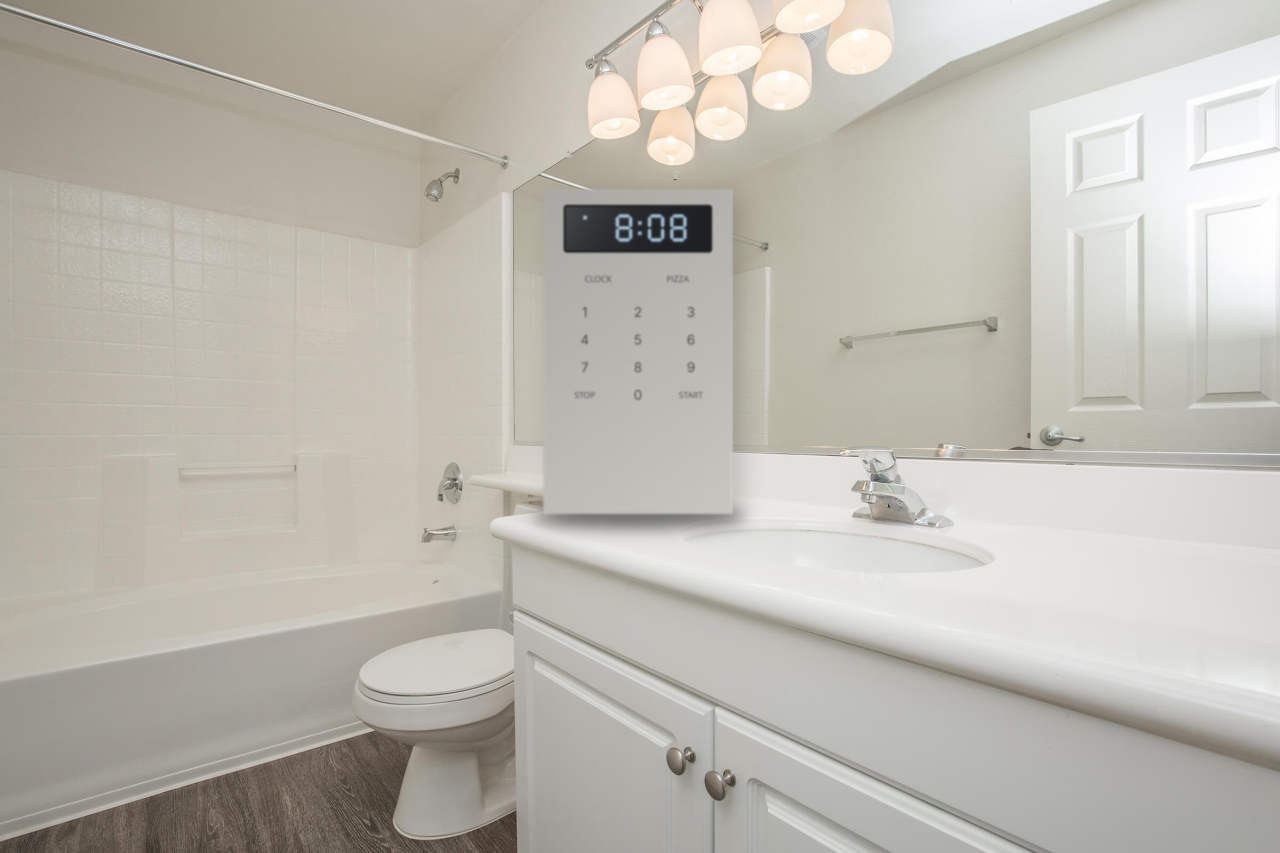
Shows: 8:08
